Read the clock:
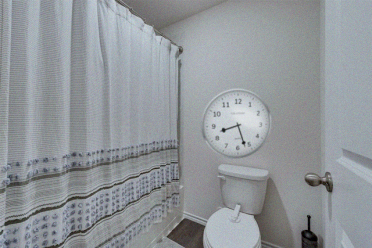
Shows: 8:27
